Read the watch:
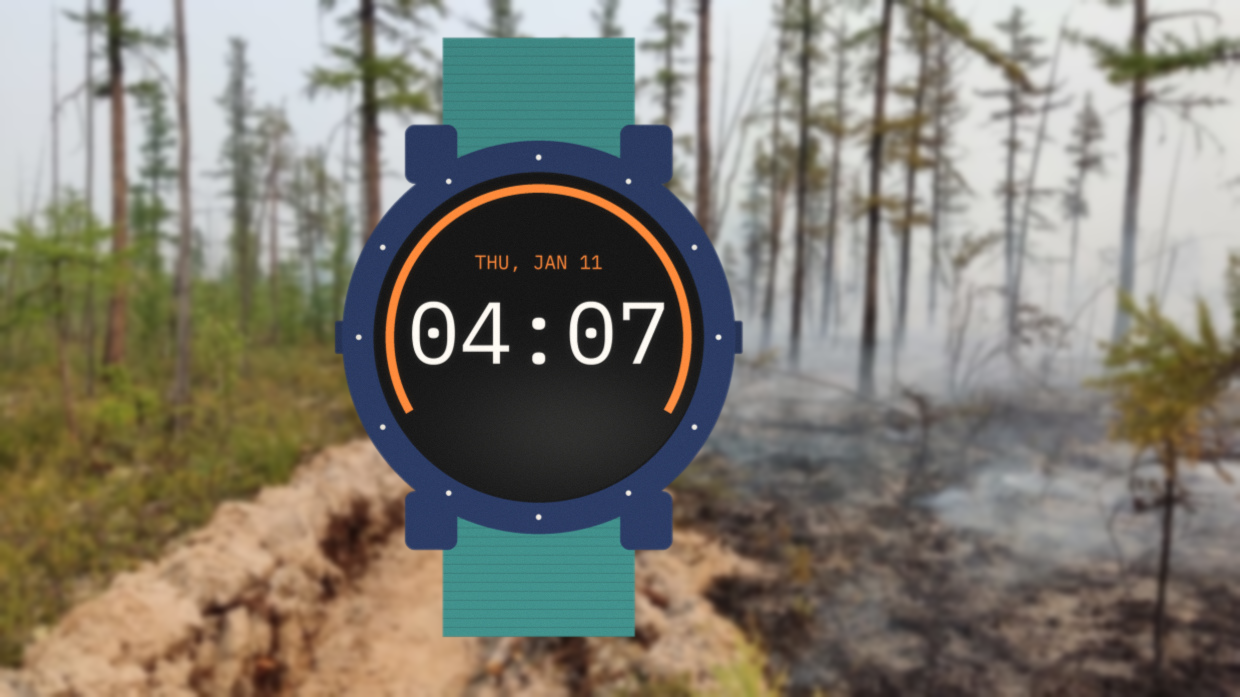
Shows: 4:07
